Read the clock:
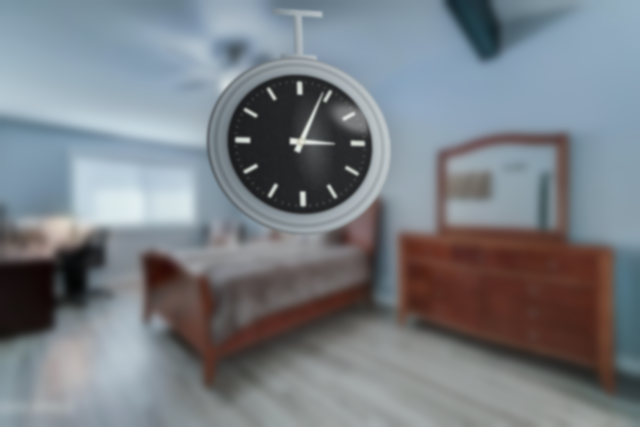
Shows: 3:04
